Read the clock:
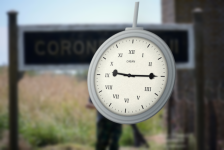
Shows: 9:15
